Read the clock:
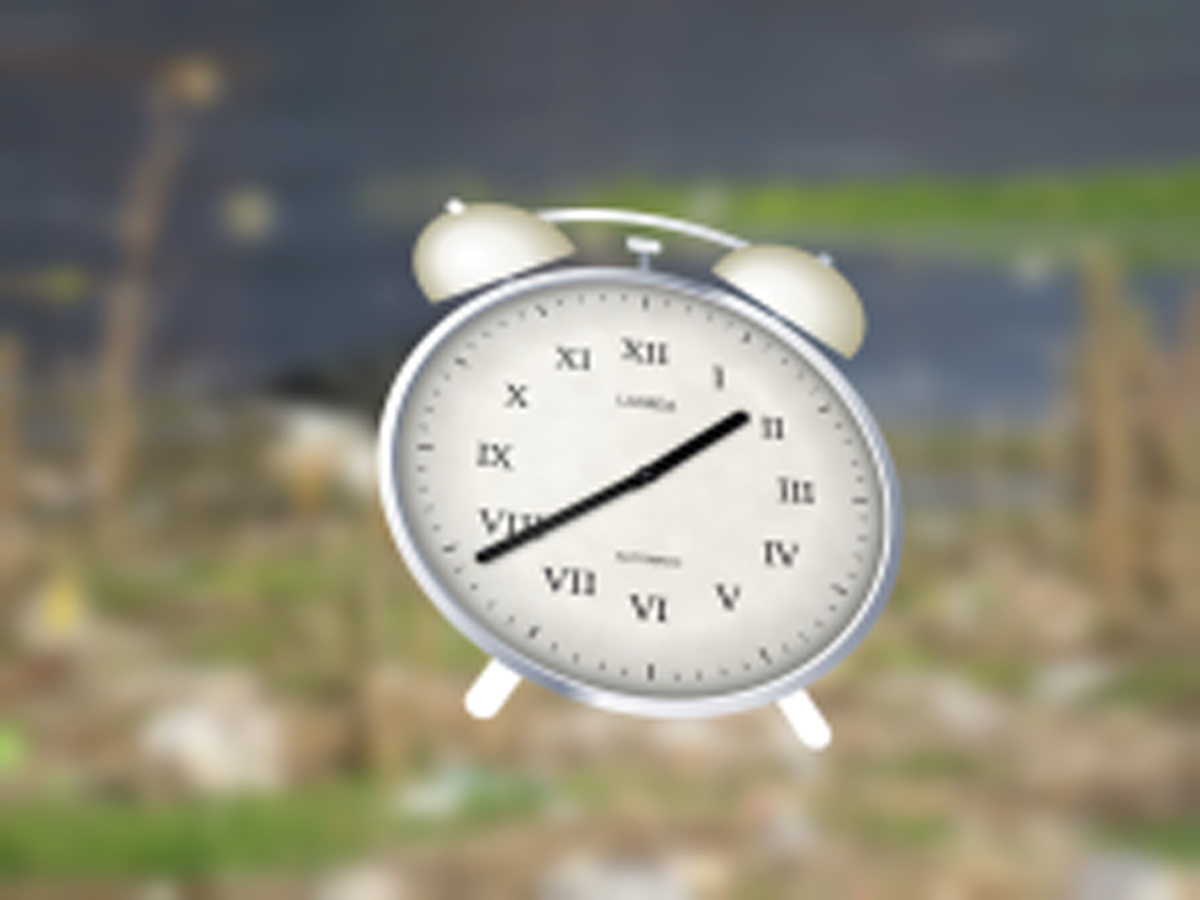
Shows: 1:39
